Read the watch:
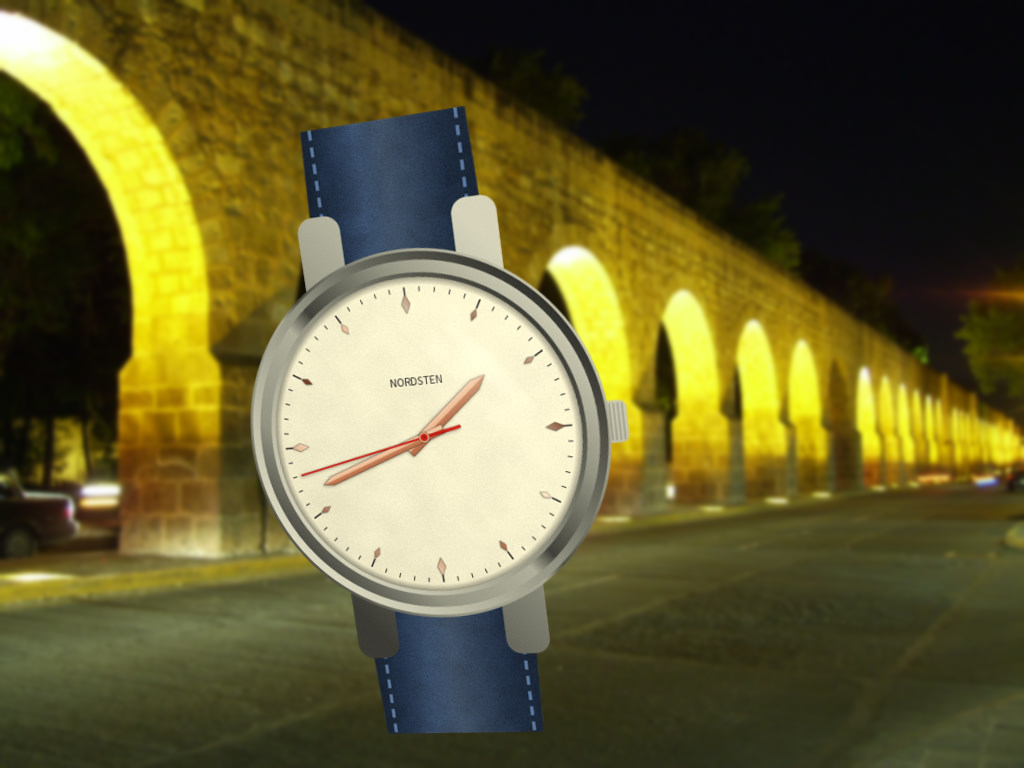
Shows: 1:41:43
